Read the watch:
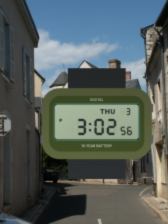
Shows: 3:02
